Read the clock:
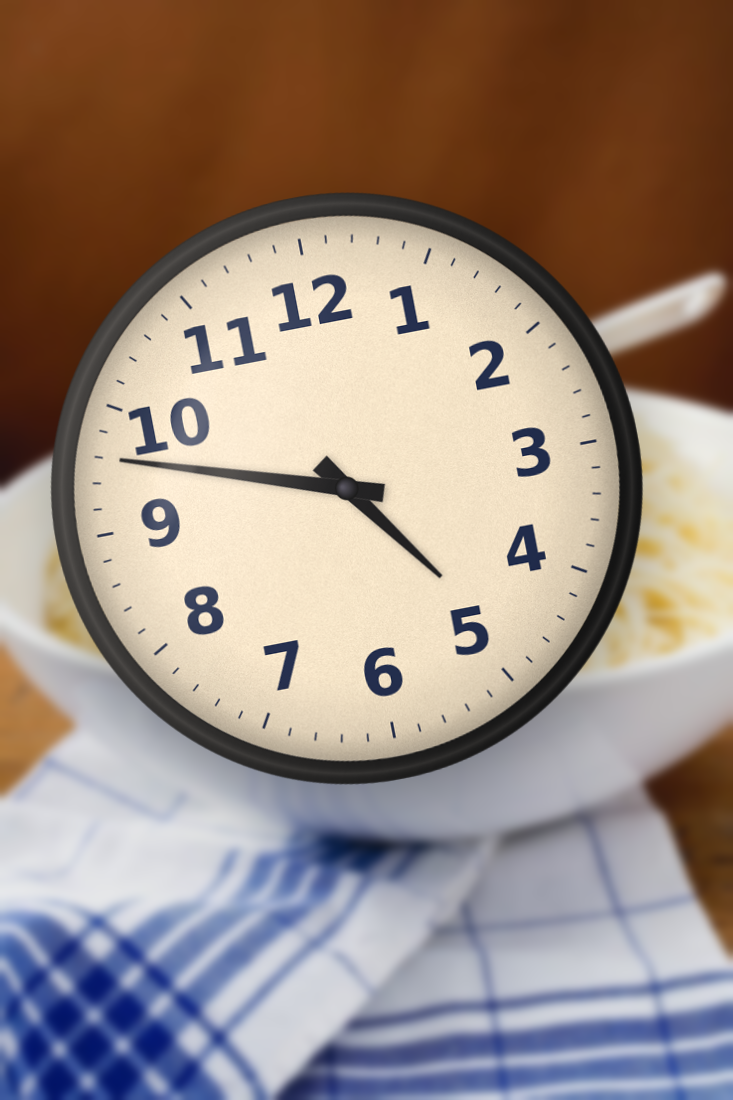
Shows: 4:48
